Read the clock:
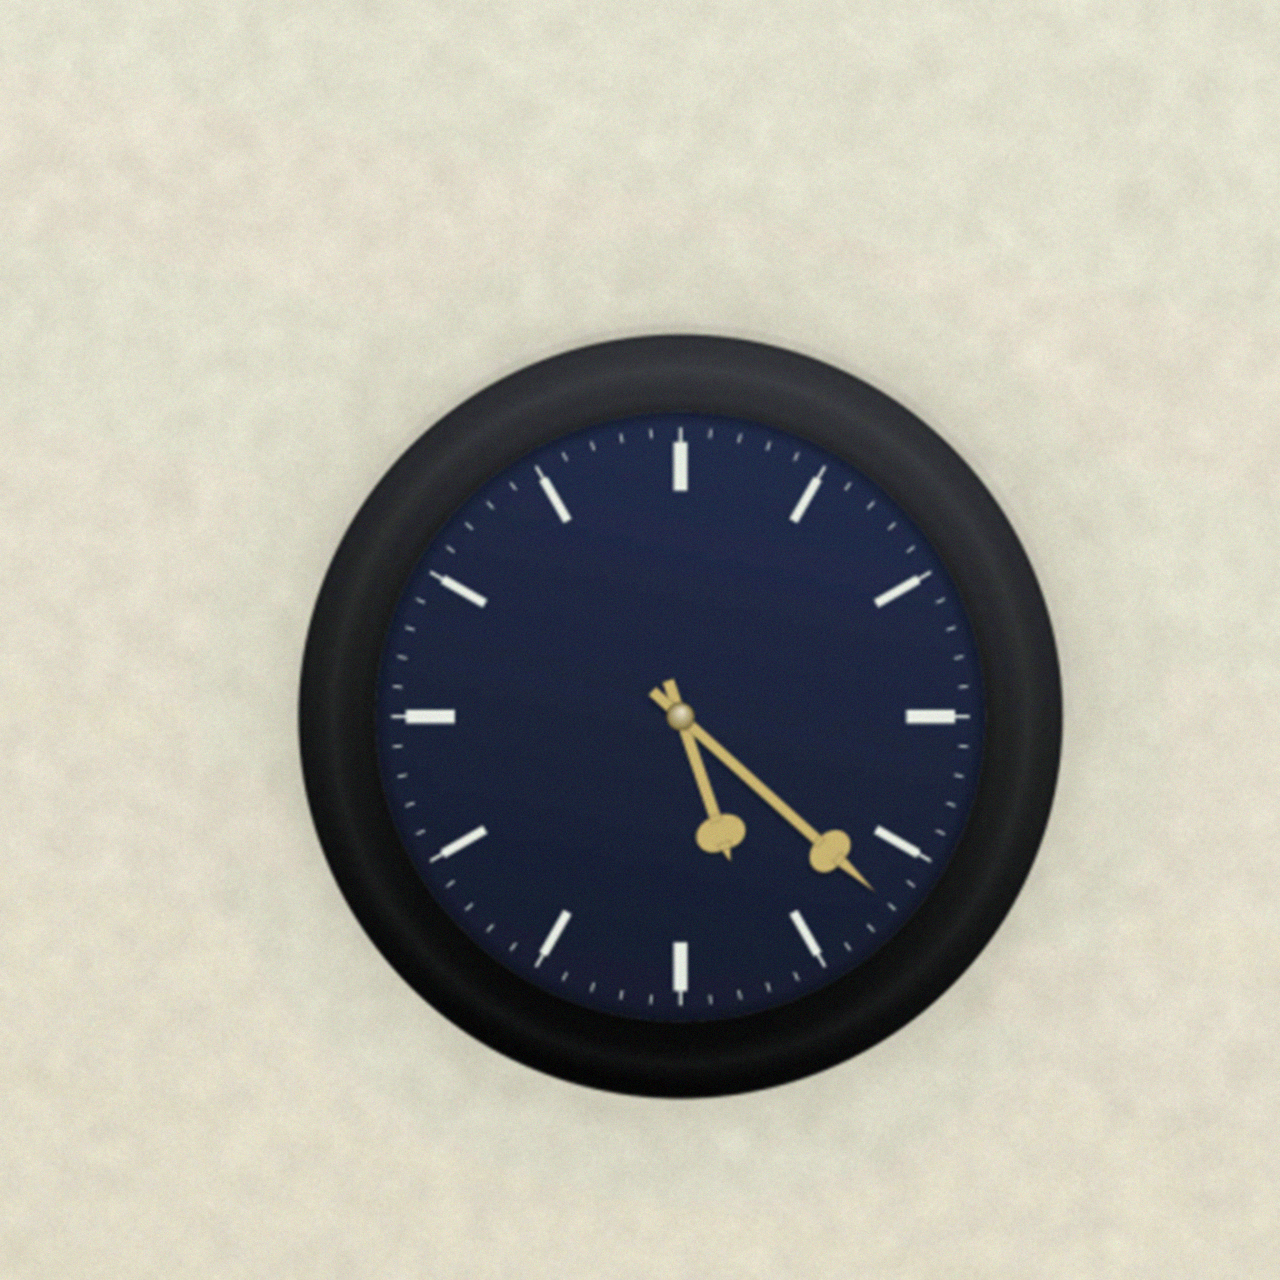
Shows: 5:22
